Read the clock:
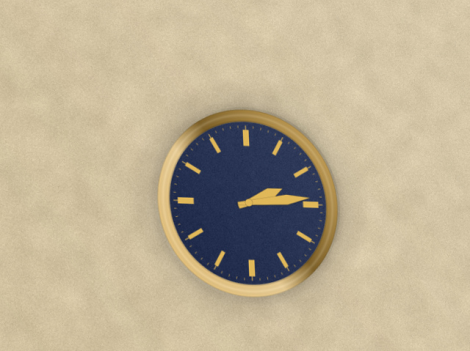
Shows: 2:14
